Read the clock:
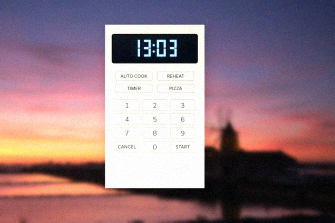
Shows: 13:03
